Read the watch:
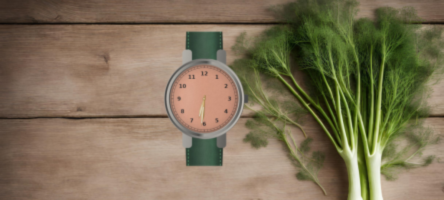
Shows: 6:31
